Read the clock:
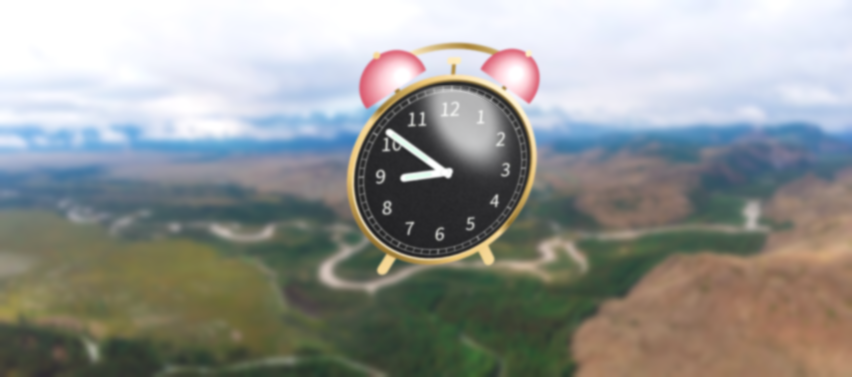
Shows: 8:51
